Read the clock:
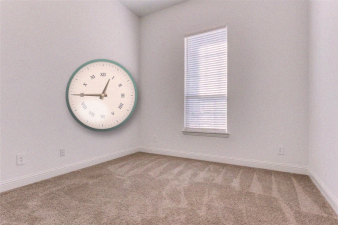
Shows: 12:45
